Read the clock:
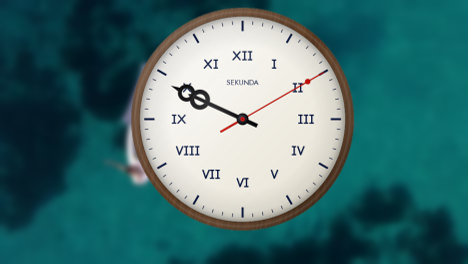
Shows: 9:49:10
